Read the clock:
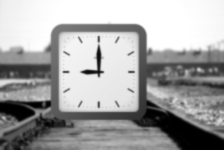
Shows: 9:00
